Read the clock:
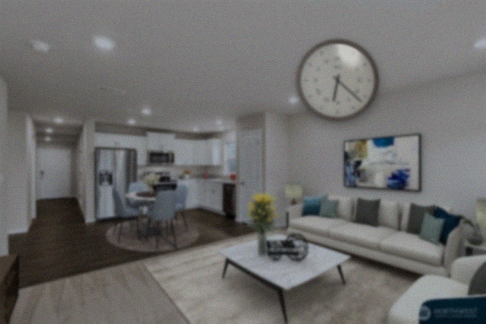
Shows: 6:22
